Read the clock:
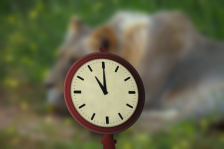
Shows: 11:00
